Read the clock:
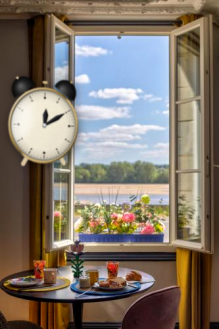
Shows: 12:10
